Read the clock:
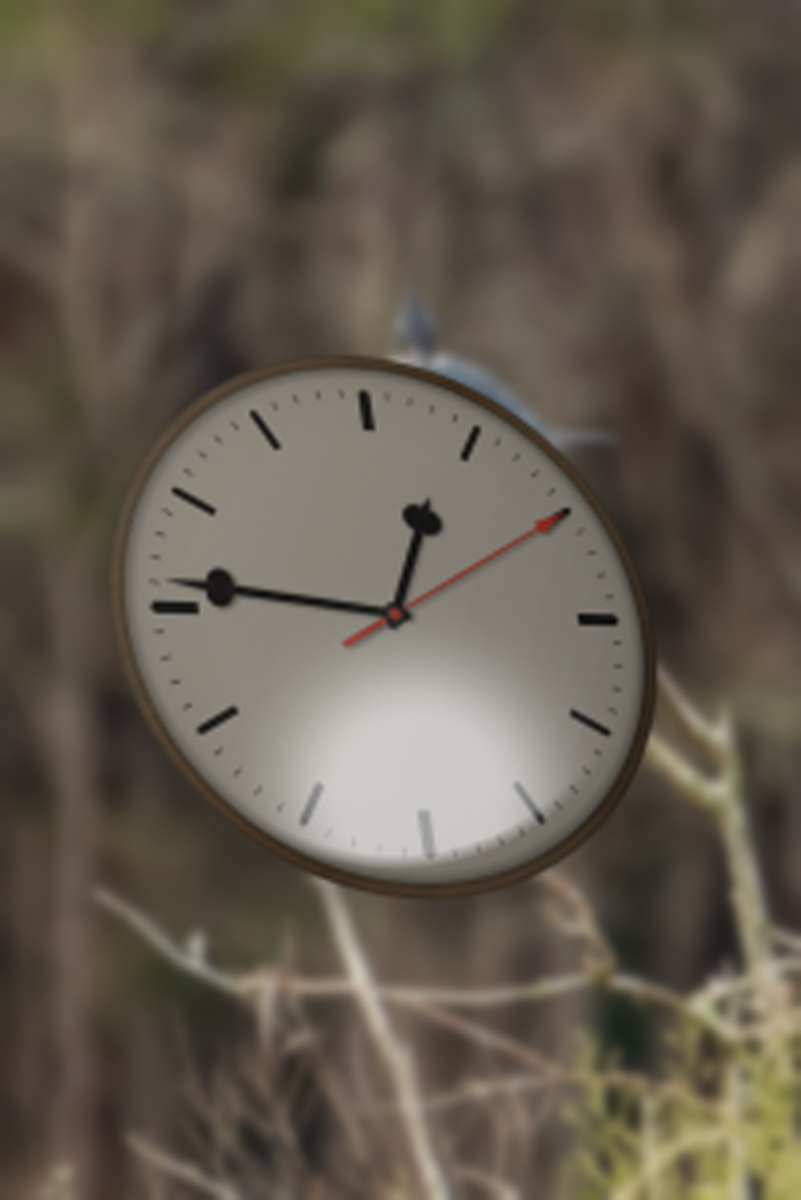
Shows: 12:46:10
